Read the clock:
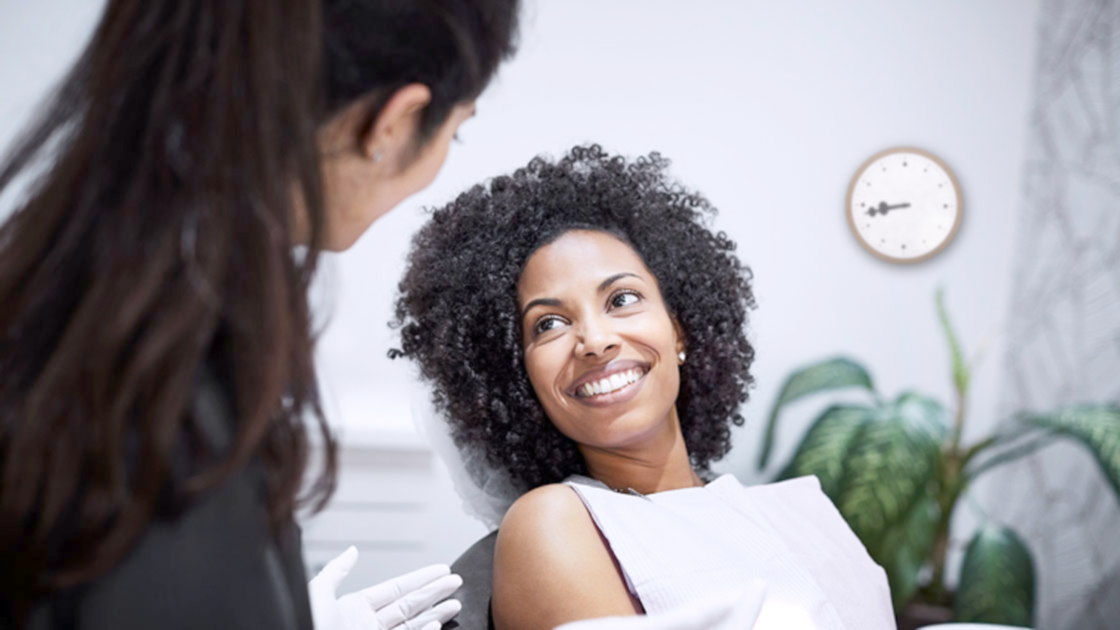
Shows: 8:43
